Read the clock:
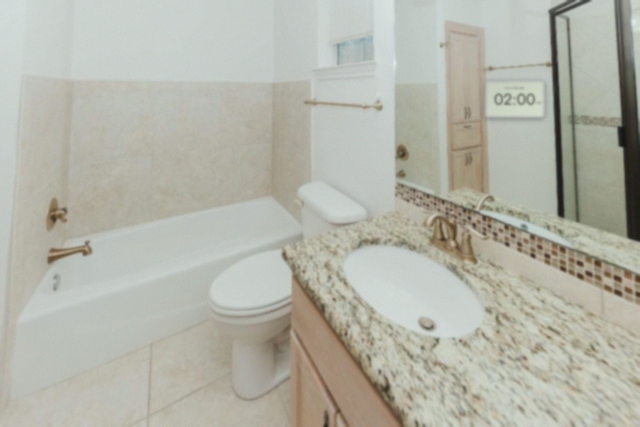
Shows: 2:00
